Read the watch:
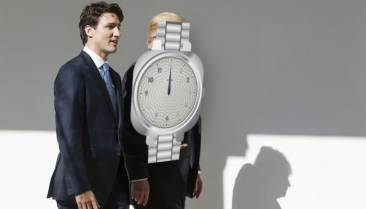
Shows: 12:00
